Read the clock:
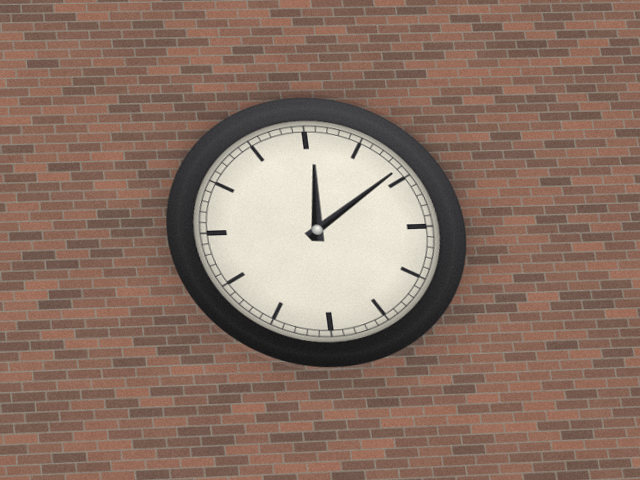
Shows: 12:09
